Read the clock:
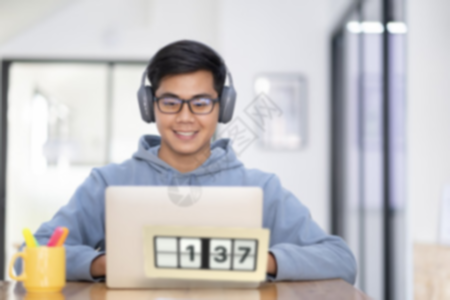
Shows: 1:37
